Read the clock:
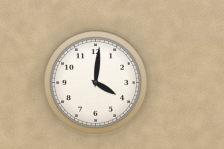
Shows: 4:01
